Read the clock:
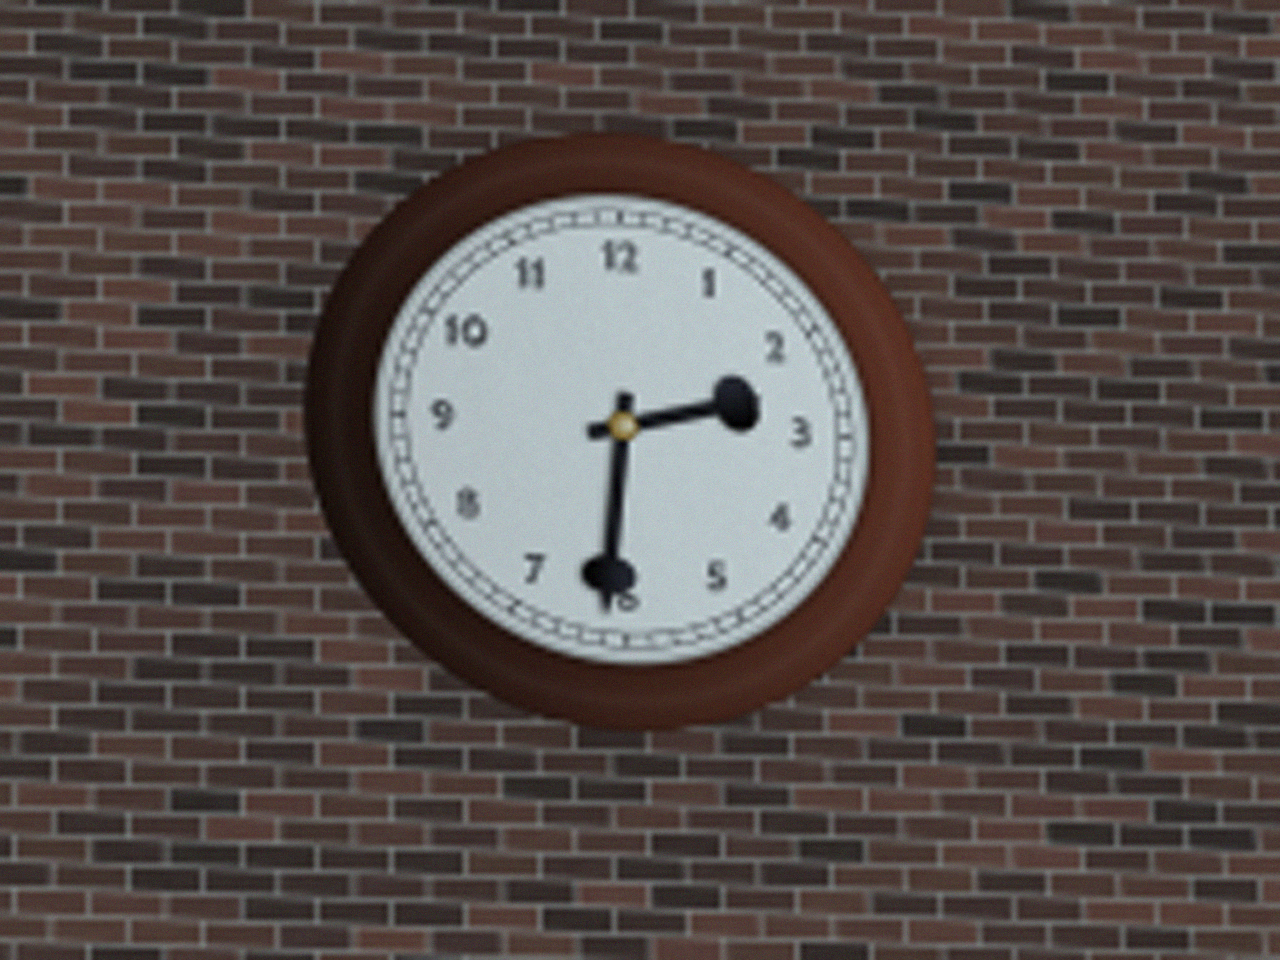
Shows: 2:31
